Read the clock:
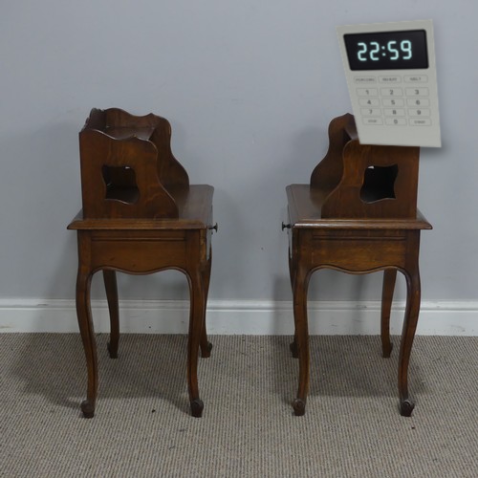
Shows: 22:59
